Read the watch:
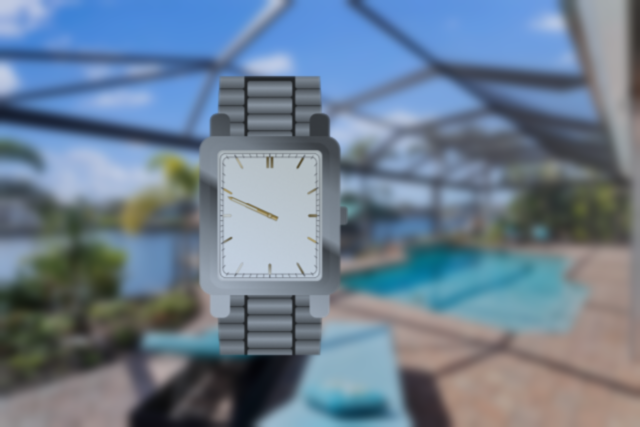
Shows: 9:49
